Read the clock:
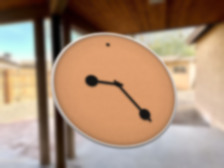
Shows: 9:25
